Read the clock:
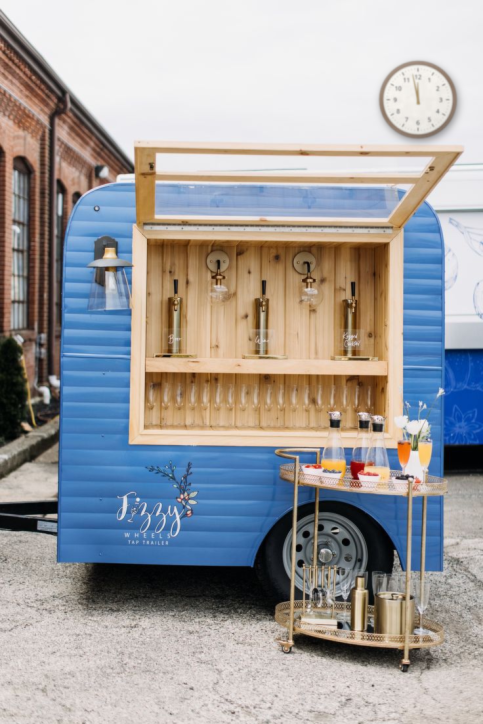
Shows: 11:58
